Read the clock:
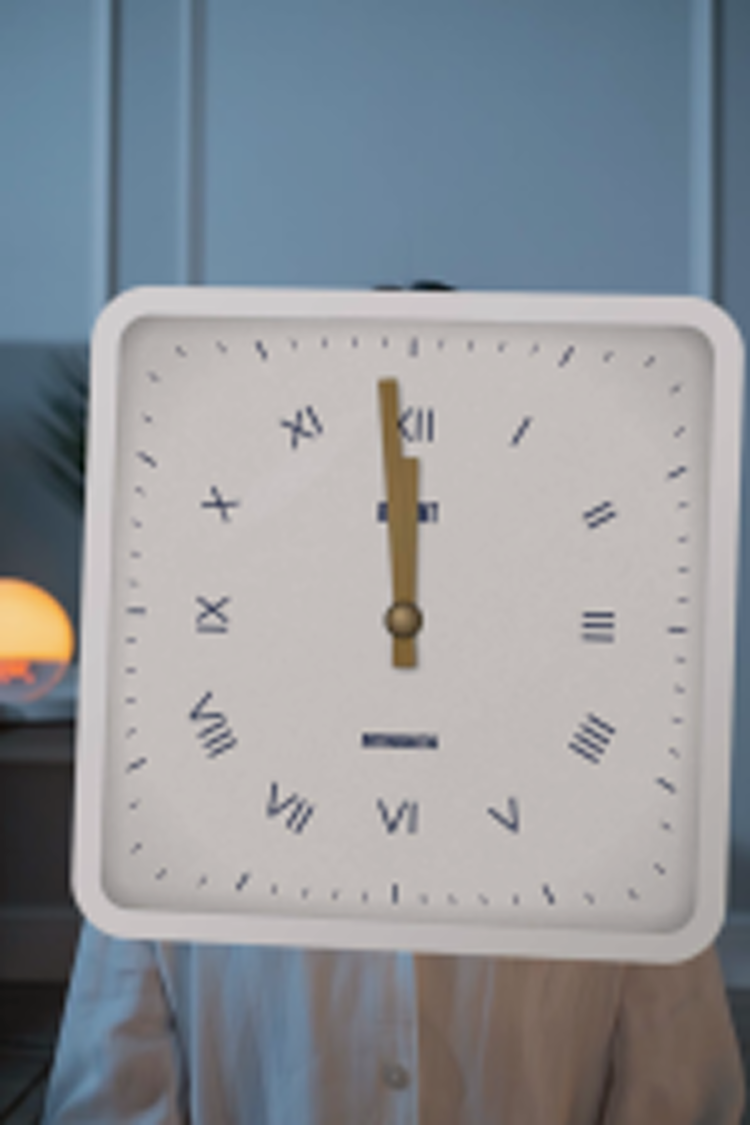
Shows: 11:59
